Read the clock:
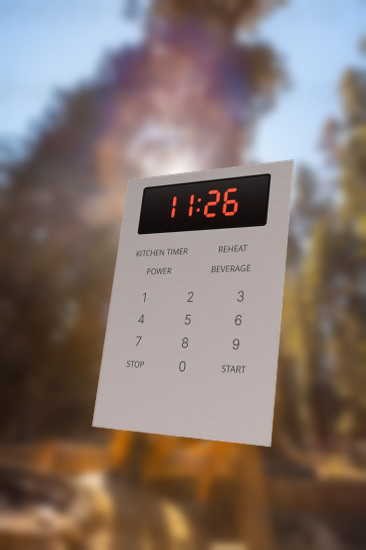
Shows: 11:26
